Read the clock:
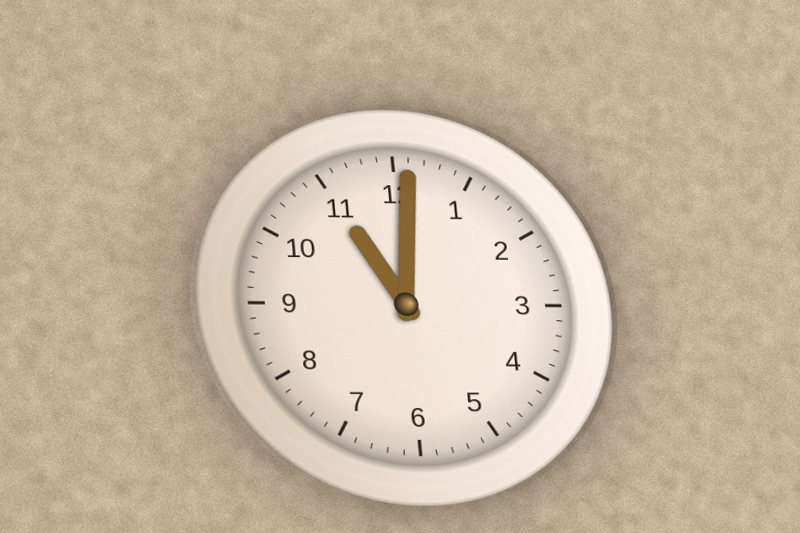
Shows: 11:01
